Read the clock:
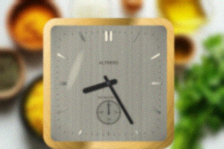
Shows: 8:25
